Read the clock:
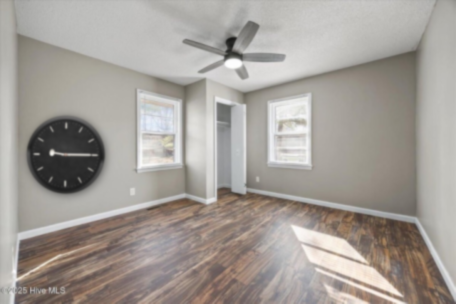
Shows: 9:15
